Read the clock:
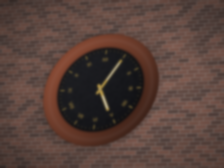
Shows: 5:05
